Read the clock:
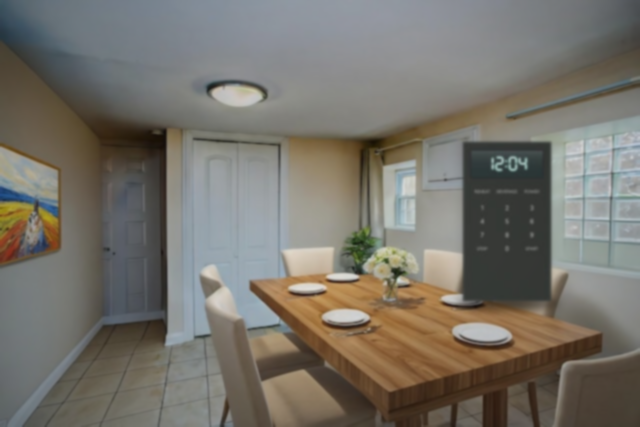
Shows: 12:04
